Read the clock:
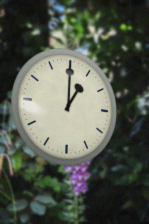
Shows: 1:00
